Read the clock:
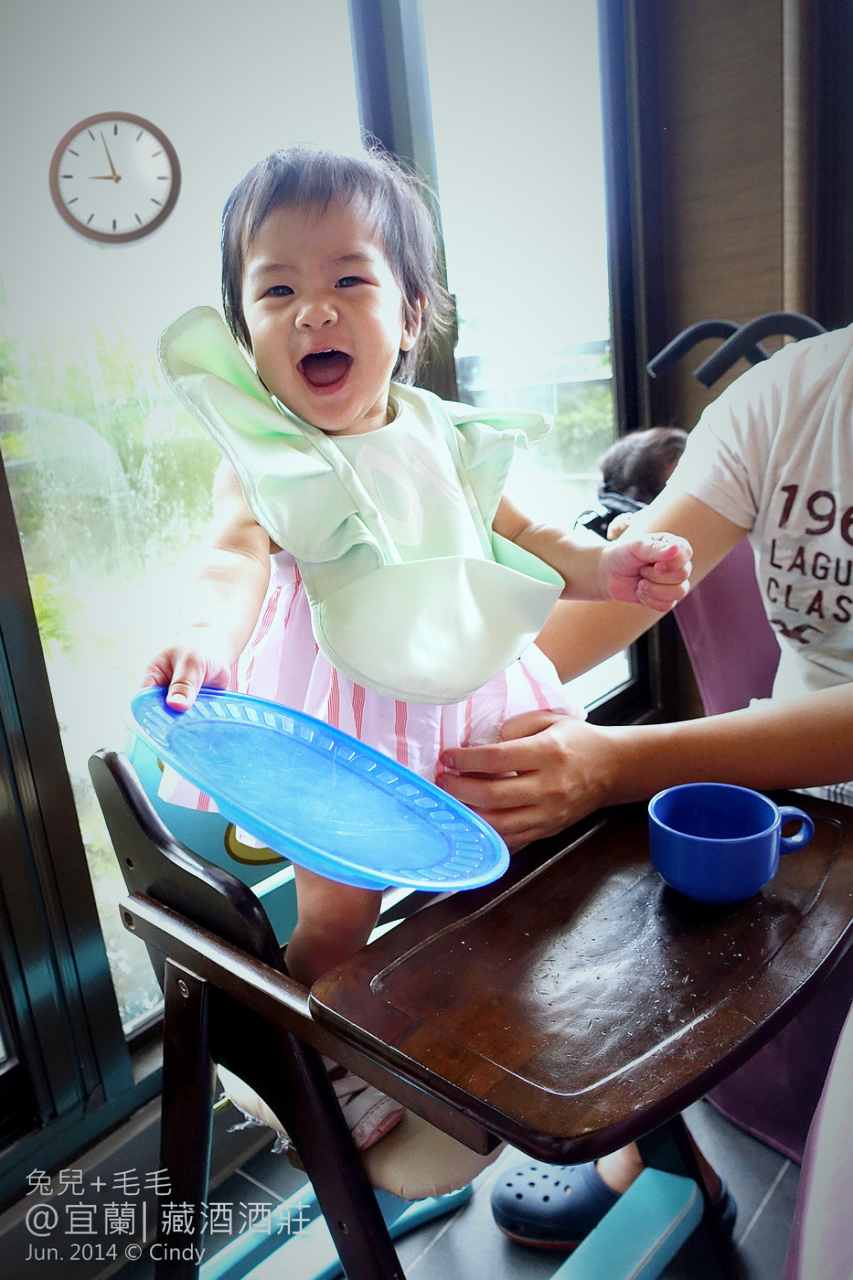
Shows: 8:57
